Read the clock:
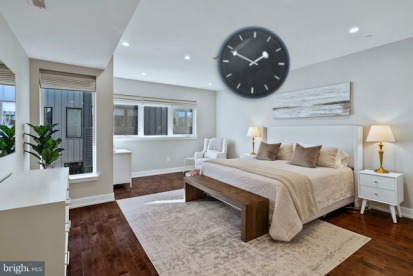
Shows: 1:49
